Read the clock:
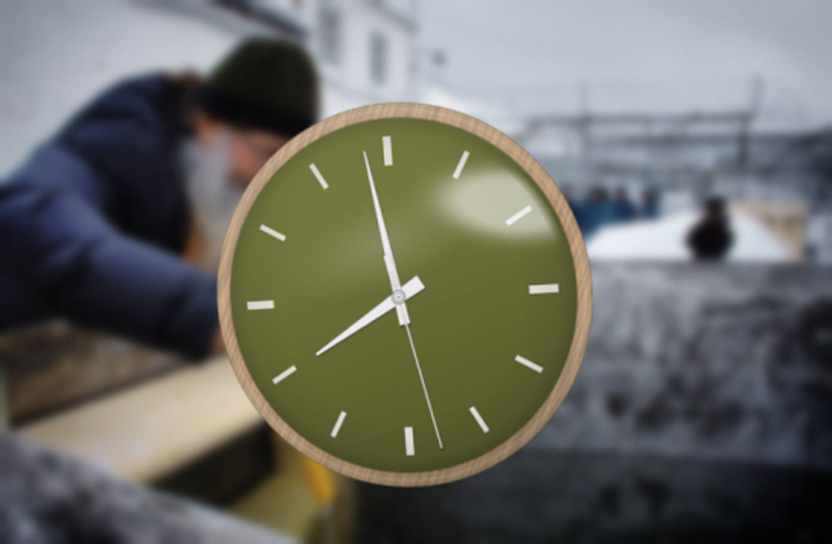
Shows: 7:58:28
